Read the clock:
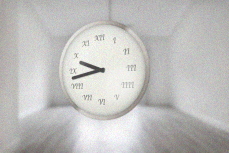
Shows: 9:43
